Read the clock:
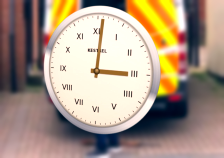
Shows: 3:01
